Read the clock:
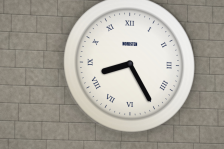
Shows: 8:25
